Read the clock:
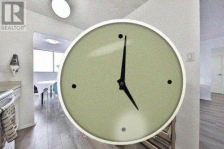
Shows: 5:01
